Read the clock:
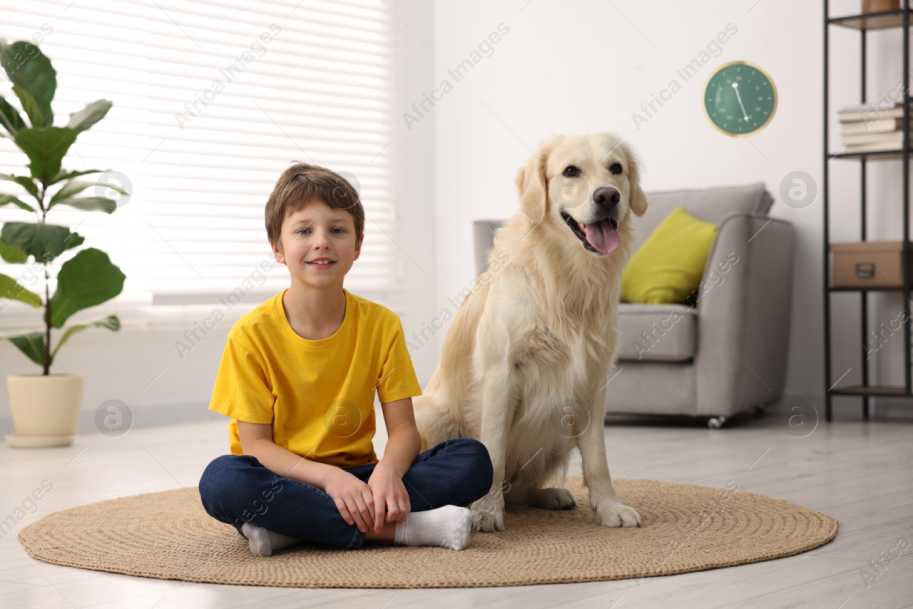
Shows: 11:27
